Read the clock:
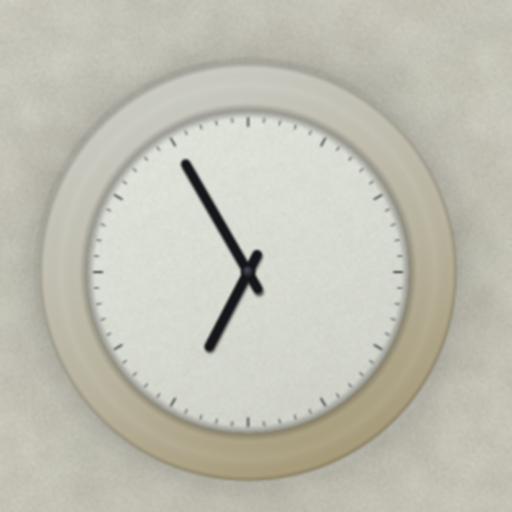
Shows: 6:55
